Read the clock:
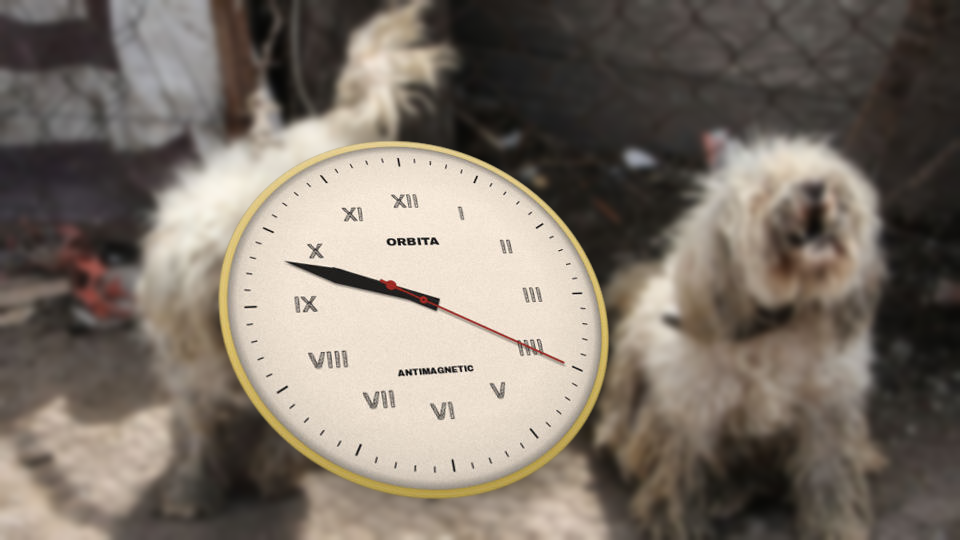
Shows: 9:48:20
